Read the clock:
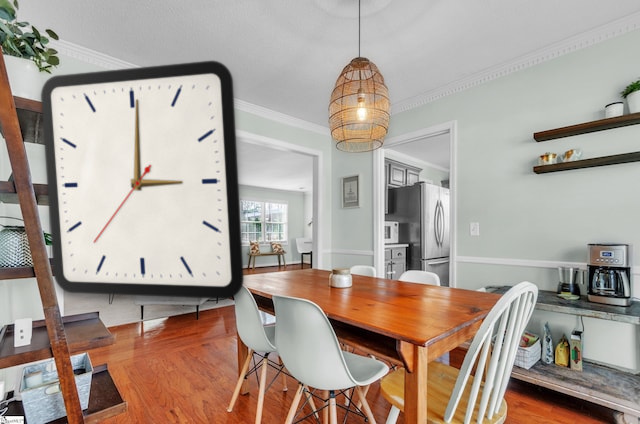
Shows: 3:00:37
